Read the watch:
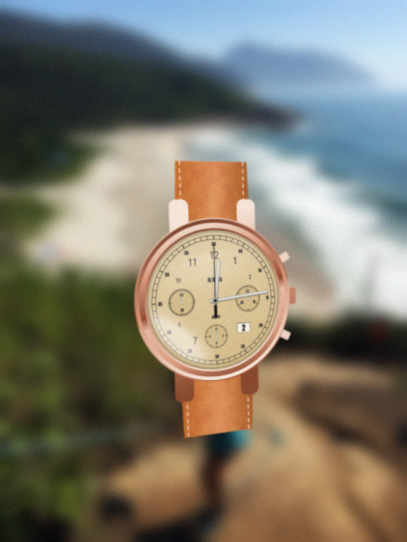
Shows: 12:14
